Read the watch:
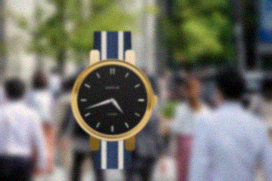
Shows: 4:42
